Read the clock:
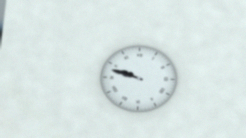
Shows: 9:48
